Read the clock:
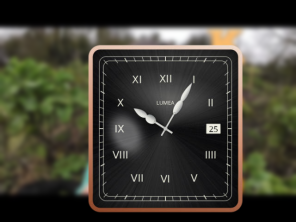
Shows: 10:05
